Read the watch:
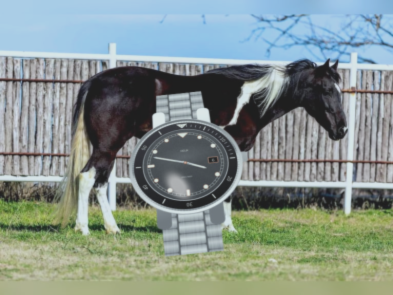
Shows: 3:48
